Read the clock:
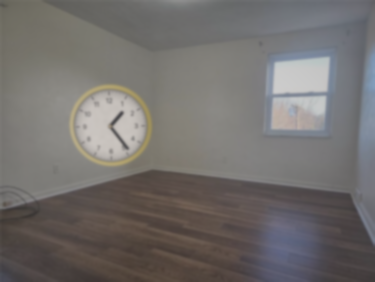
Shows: 1:24
